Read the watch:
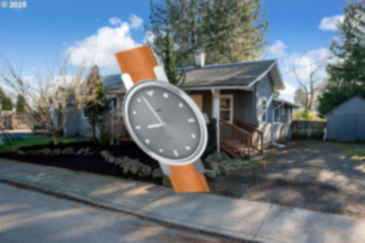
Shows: 8:57
